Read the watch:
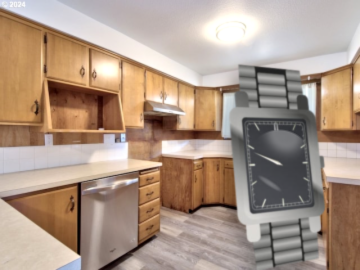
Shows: 9:49
